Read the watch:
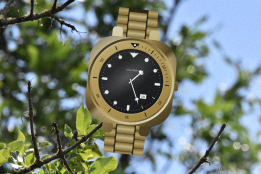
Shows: 1:26
